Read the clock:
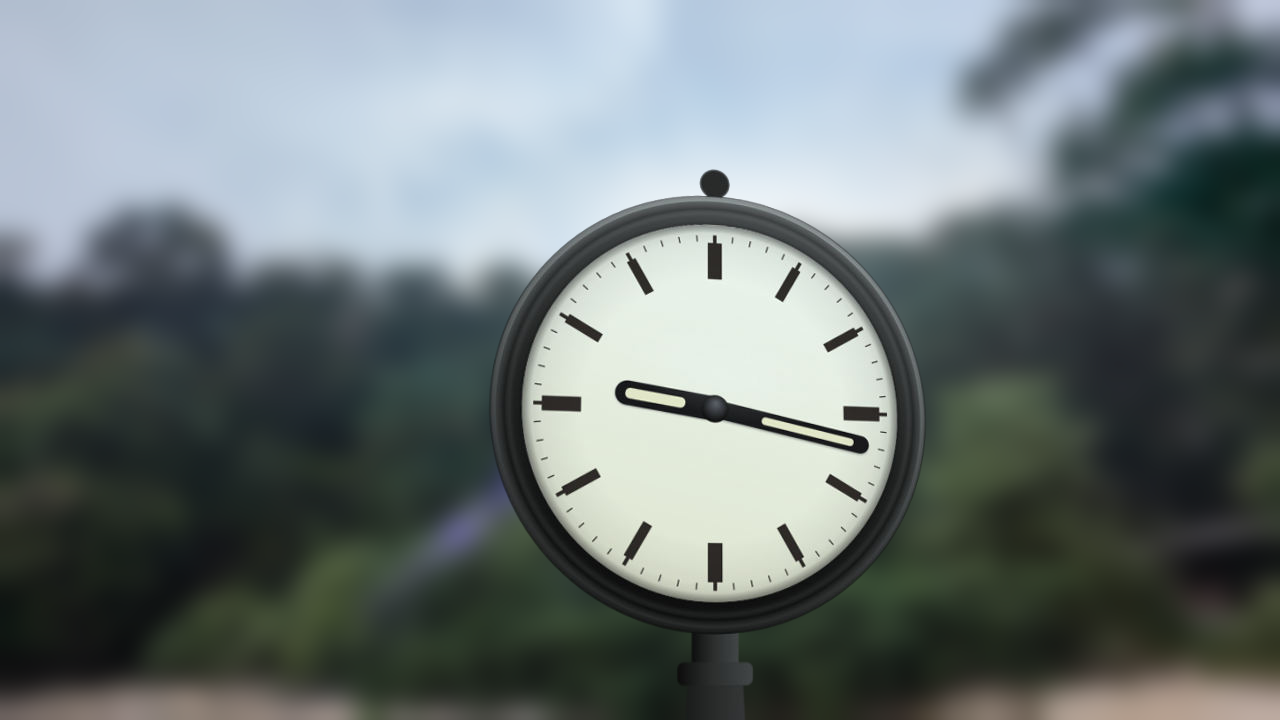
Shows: 9:17
